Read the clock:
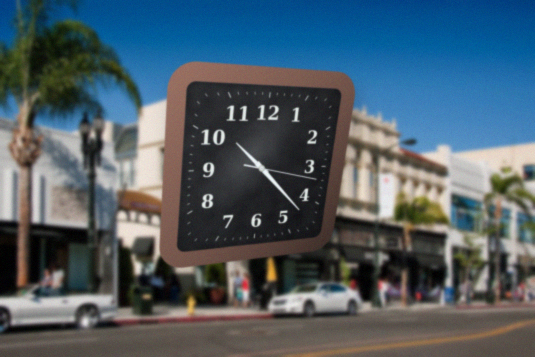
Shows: 10:22:17
